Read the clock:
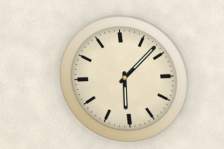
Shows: 6:08
